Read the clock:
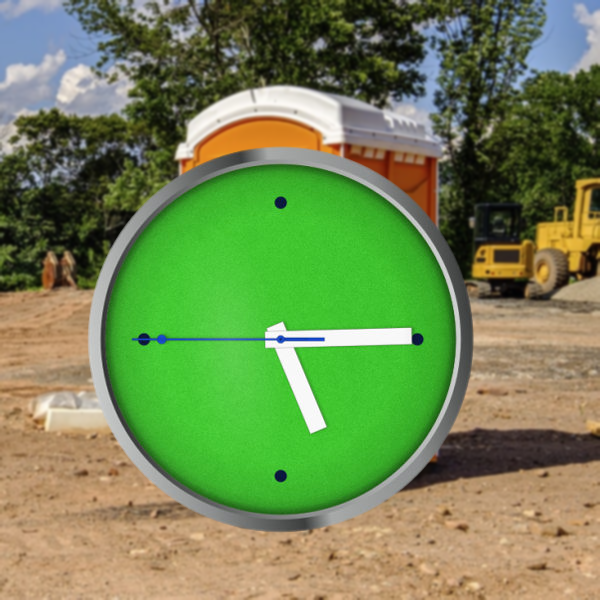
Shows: 5:14:45
